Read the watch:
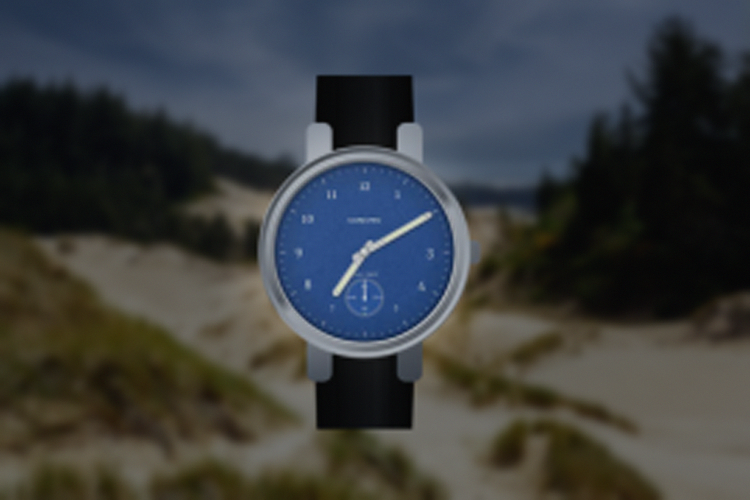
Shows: 7:10
